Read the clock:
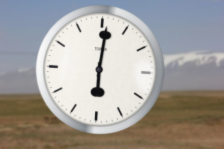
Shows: 6:01
